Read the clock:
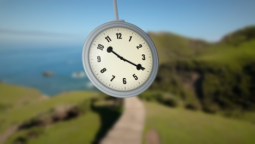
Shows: 10:20
